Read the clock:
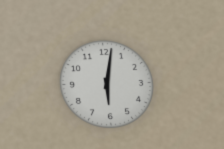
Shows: 6:02
